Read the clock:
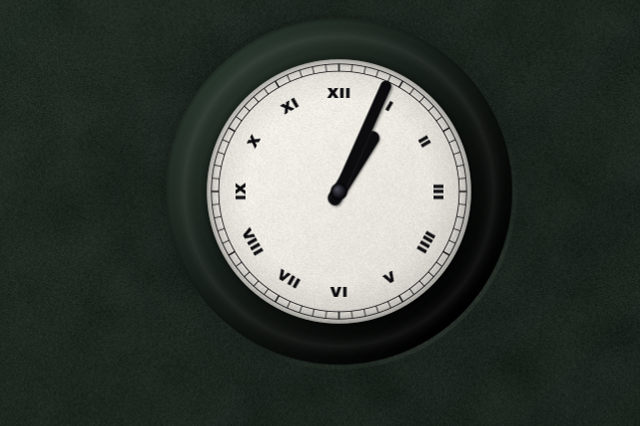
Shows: 1:04
